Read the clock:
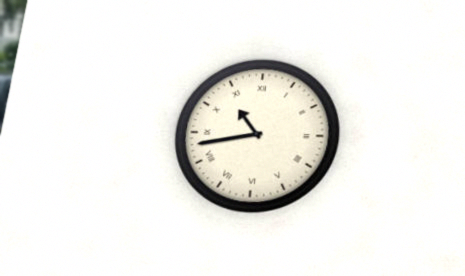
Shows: 10:43
